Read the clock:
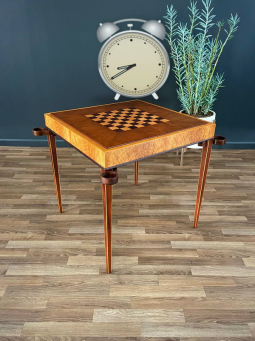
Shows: 8:40
